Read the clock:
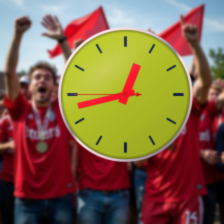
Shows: 12:42:45
